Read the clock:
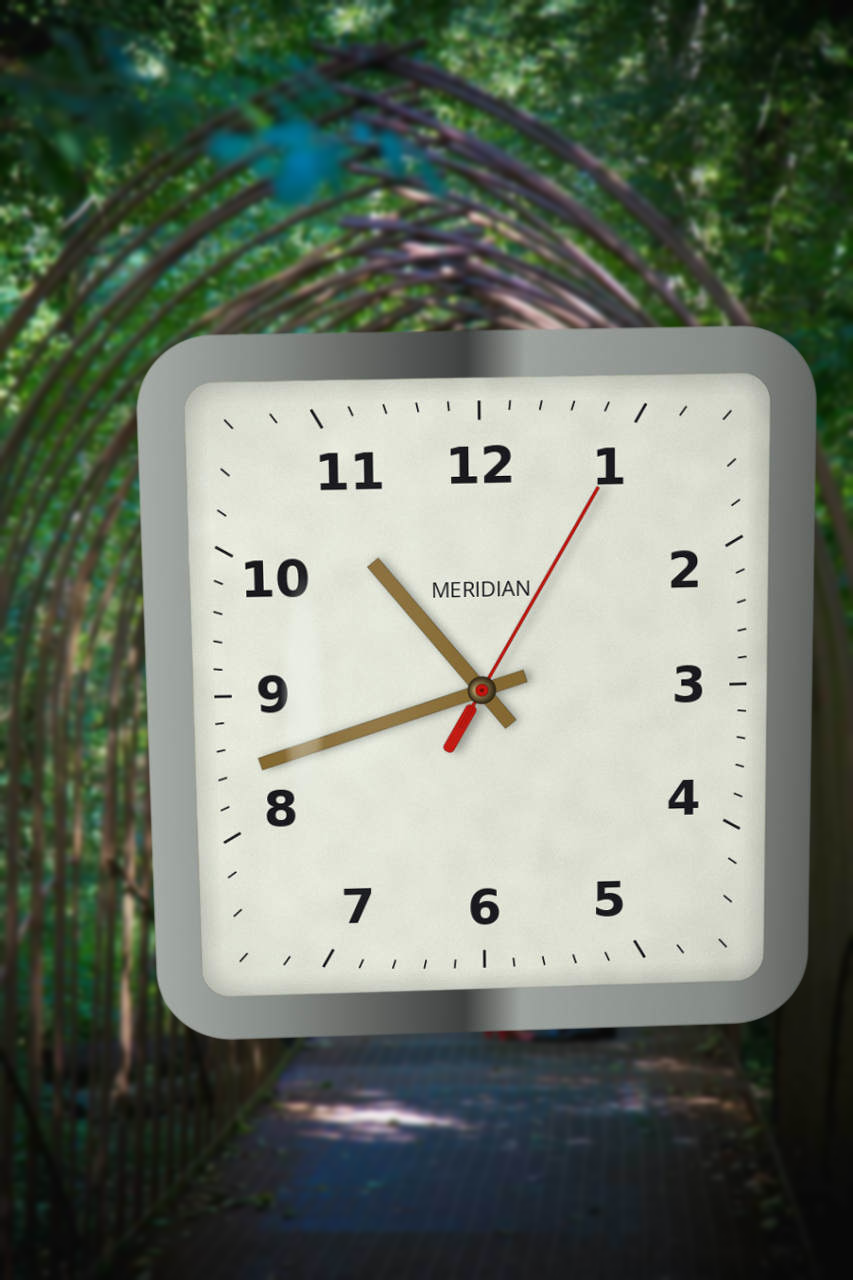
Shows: 10:42:05
